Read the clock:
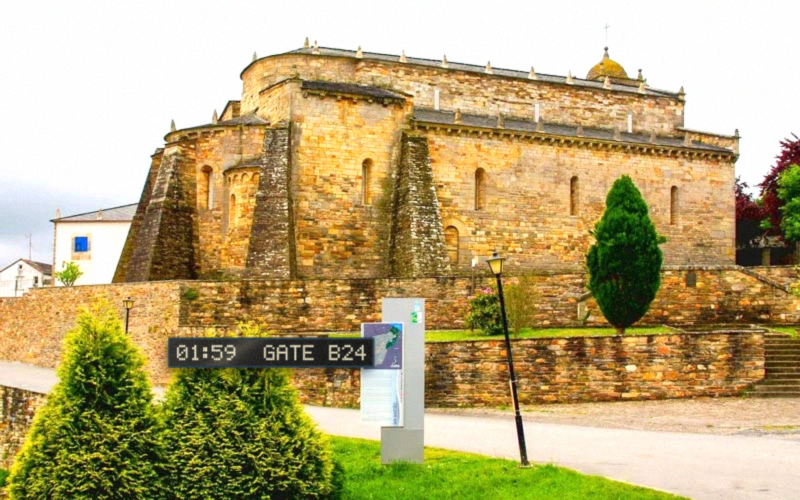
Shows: 1:59
